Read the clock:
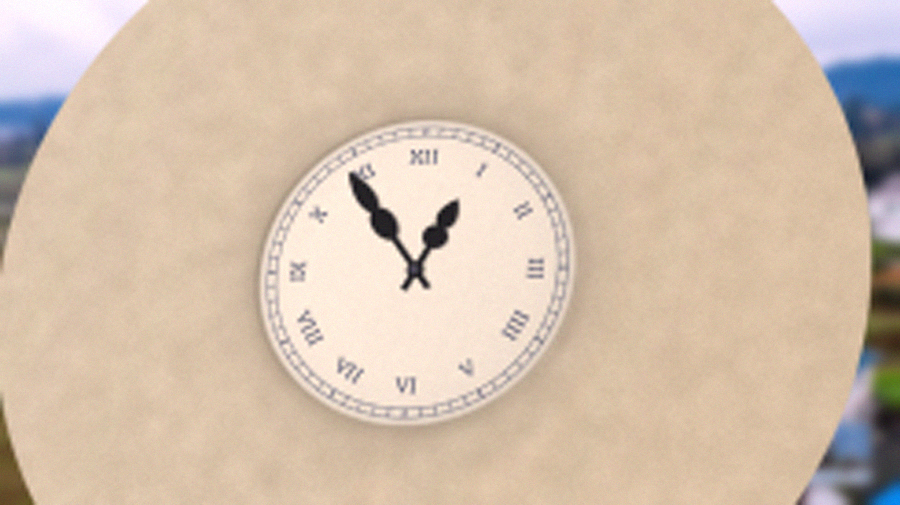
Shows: 12:54
